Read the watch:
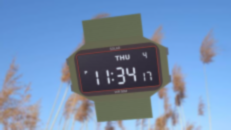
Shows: 11:34:17
